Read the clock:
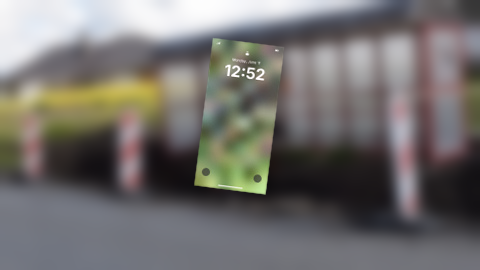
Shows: 12:52
